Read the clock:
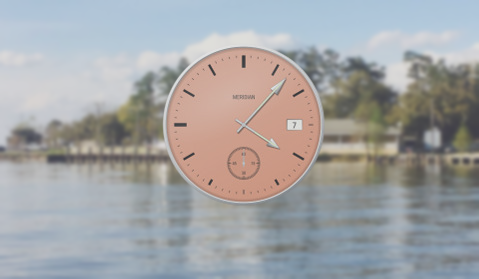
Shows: 4:07
